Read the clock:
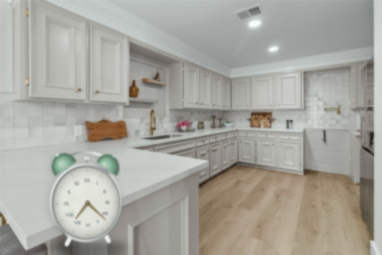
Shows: 7:22
